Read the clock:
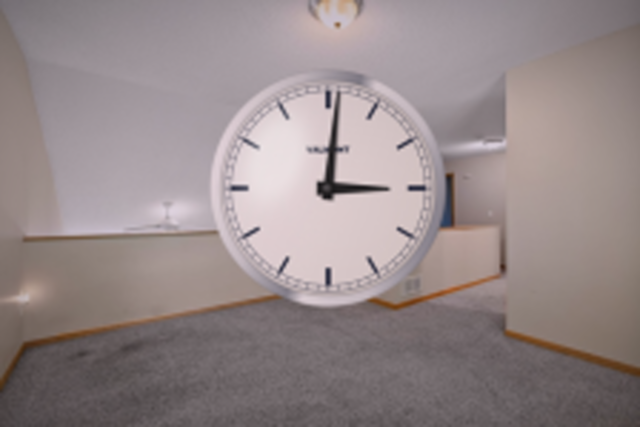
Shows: 3:01
